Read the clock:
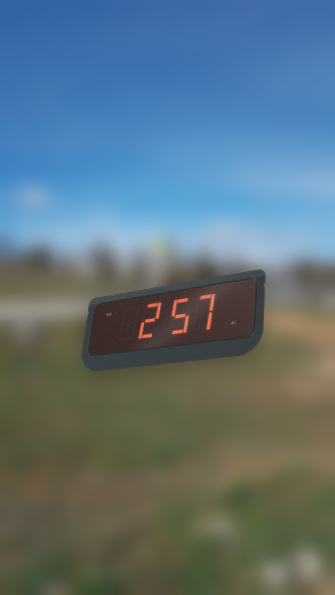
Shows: 2:57
